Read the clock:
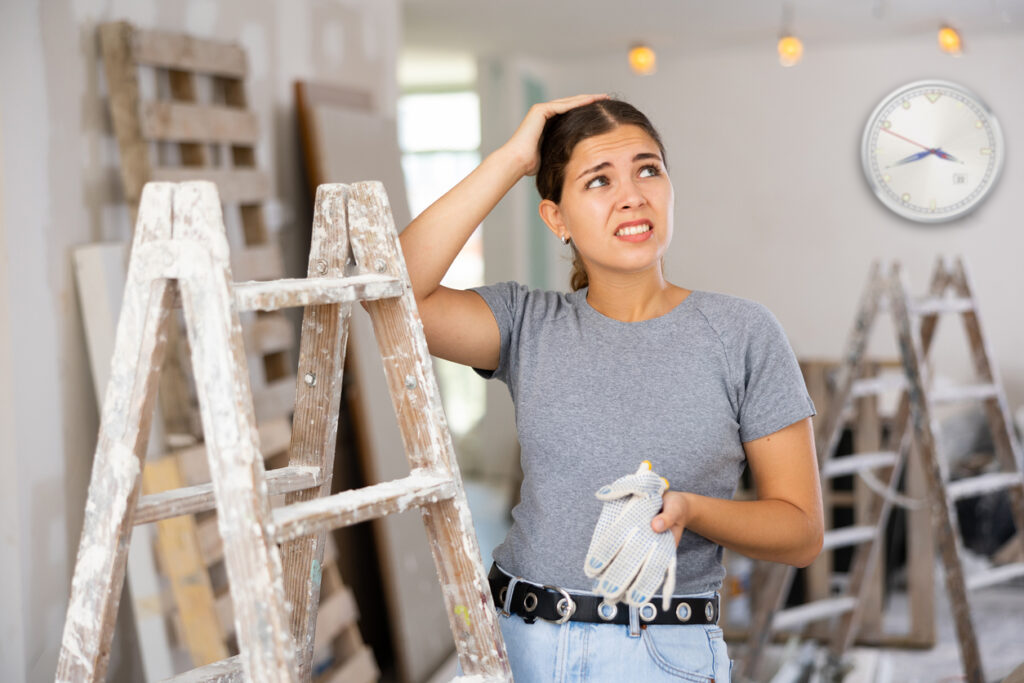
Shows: 3:41:49
